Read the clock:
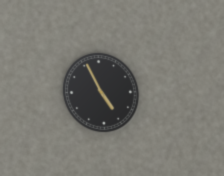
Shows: 4:56
